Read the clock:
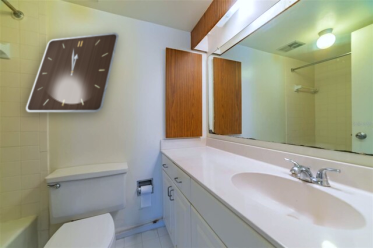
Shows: 11:58
